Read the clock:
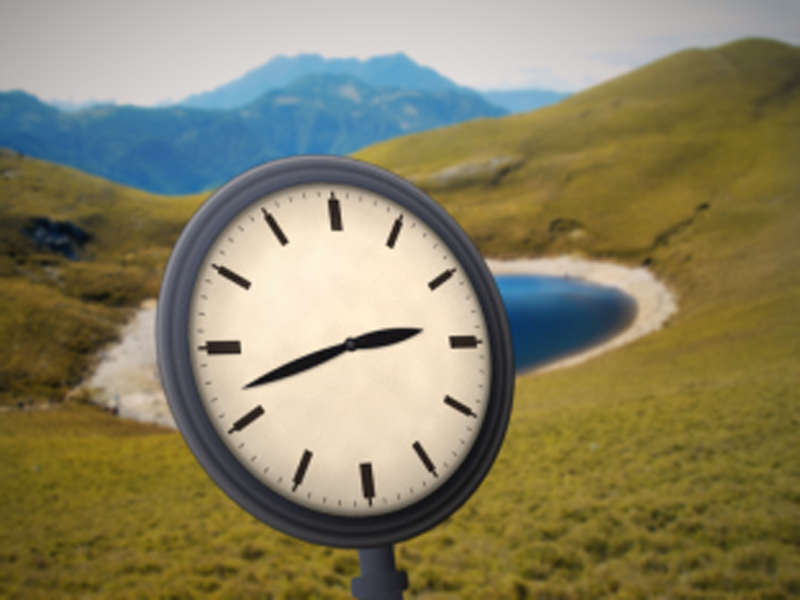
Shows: 2:42
